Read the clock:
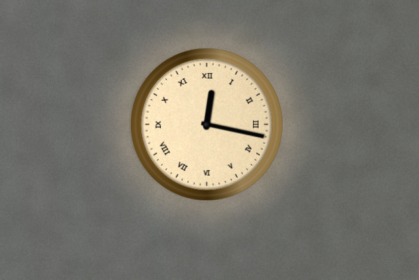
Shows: 12:17
